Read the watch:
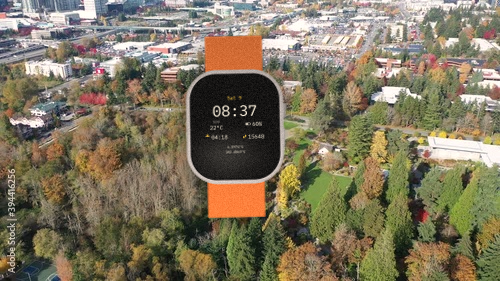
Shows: 8:37
